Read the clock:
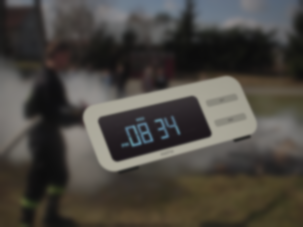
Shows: 8:34
